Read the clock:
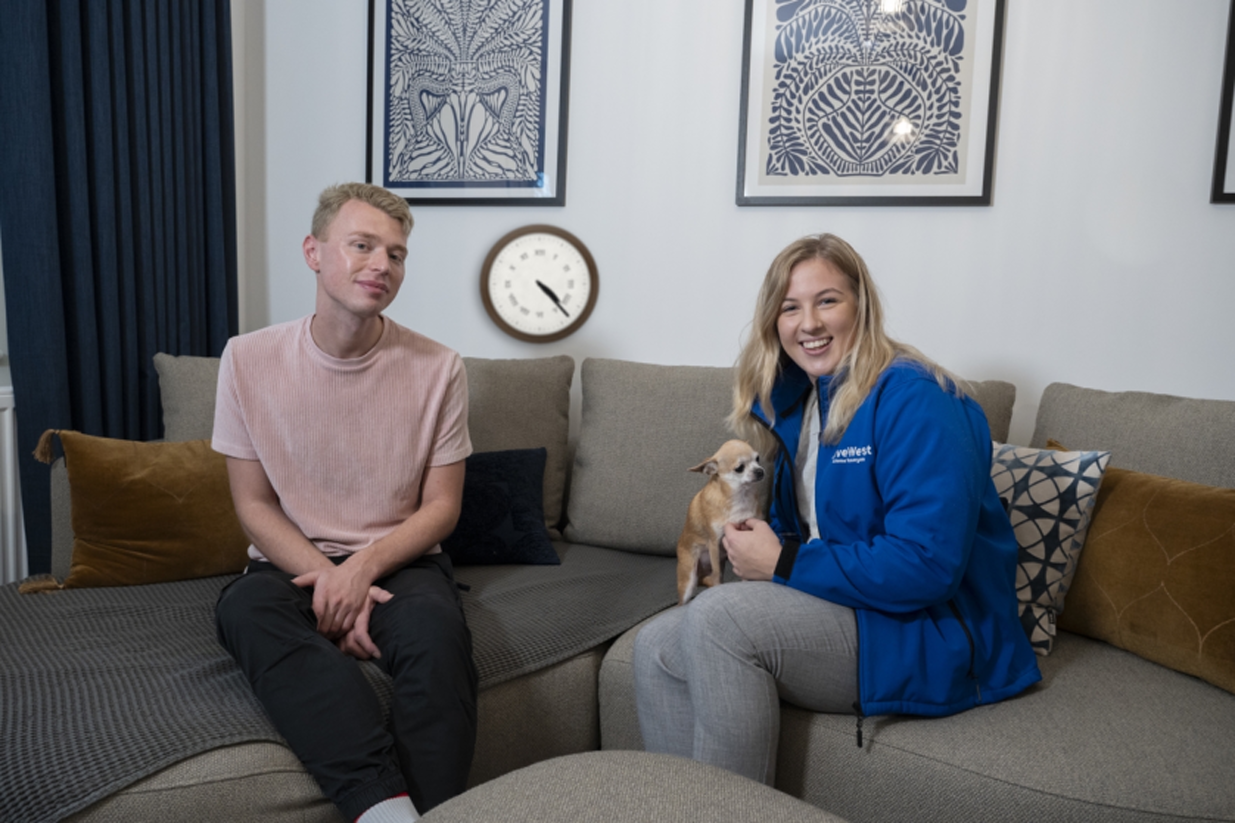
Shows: 4:23
